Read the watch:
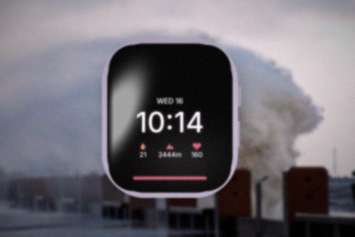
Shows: 10:14
